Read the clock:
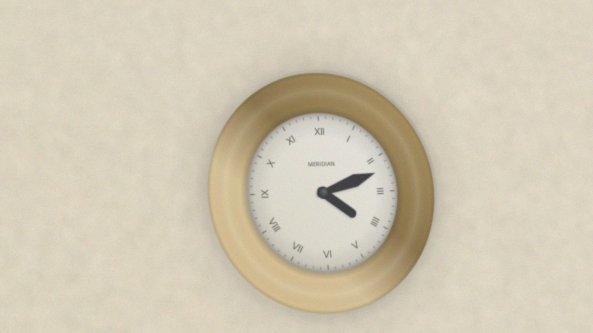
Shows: 4:12
